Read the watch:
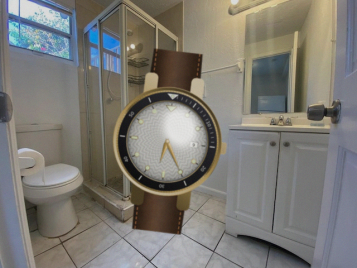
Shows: 6:25
